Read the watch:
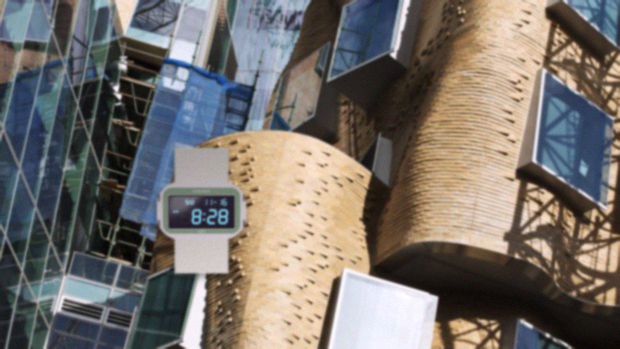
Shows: 8:28
